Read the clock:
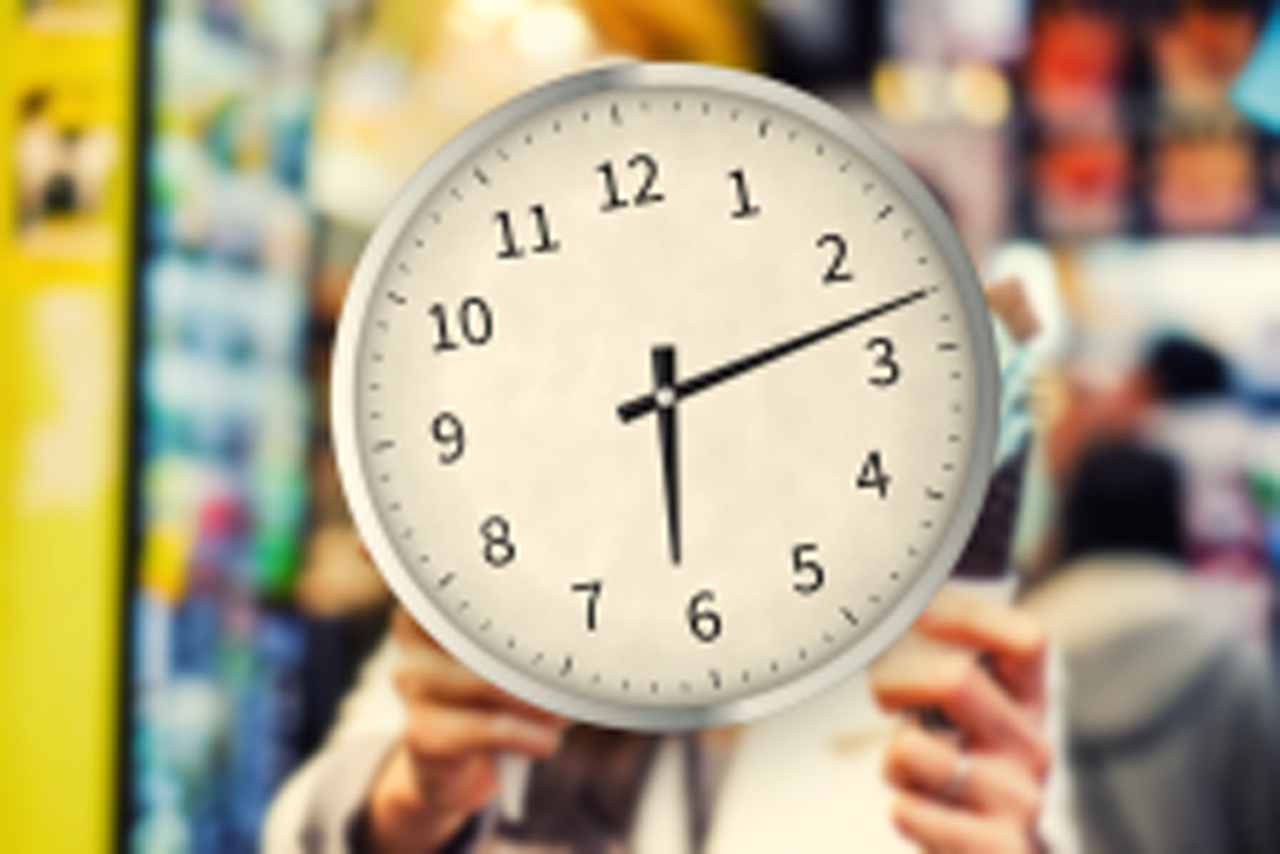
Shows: 6:13
